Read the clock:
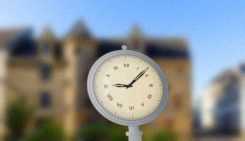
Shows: 9:08
